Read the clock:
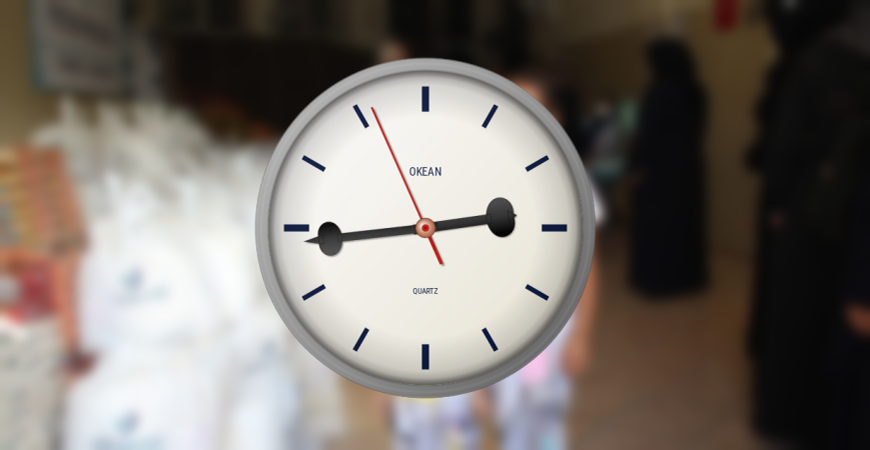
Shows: 2:43:56
